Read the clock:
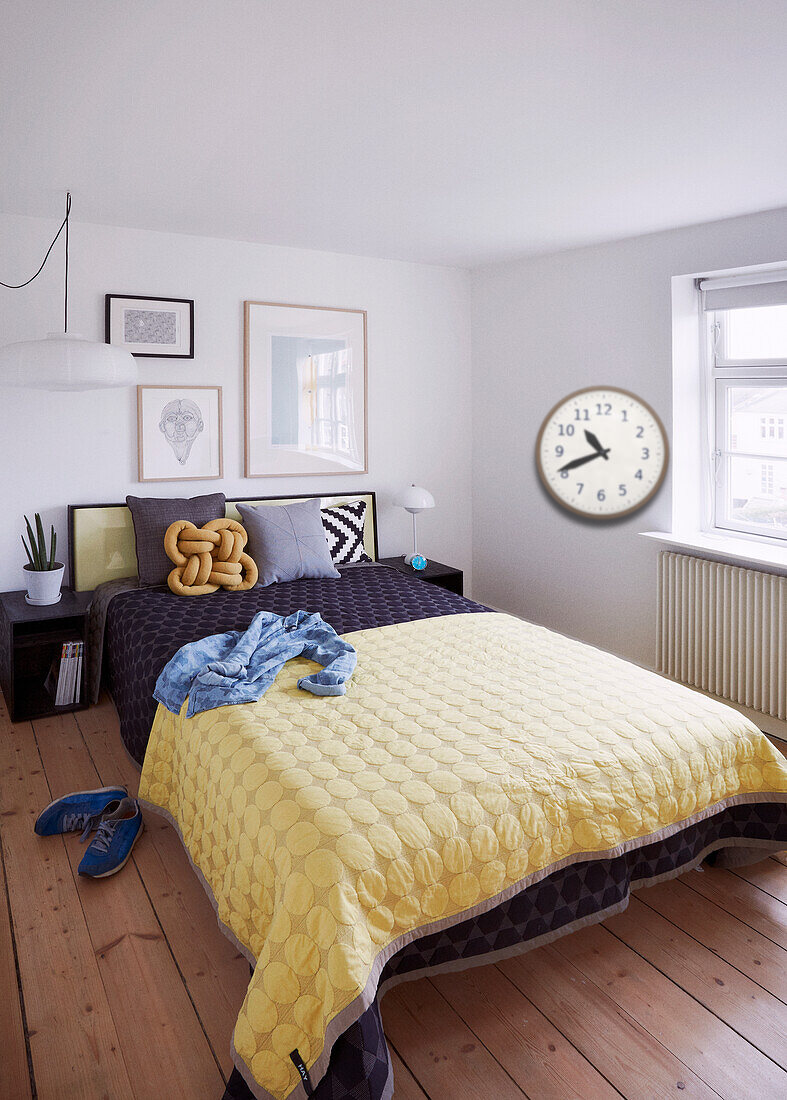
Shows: 10:41
